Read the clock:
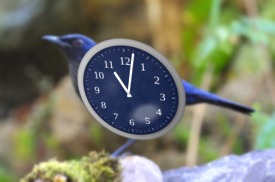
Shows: 11:02
